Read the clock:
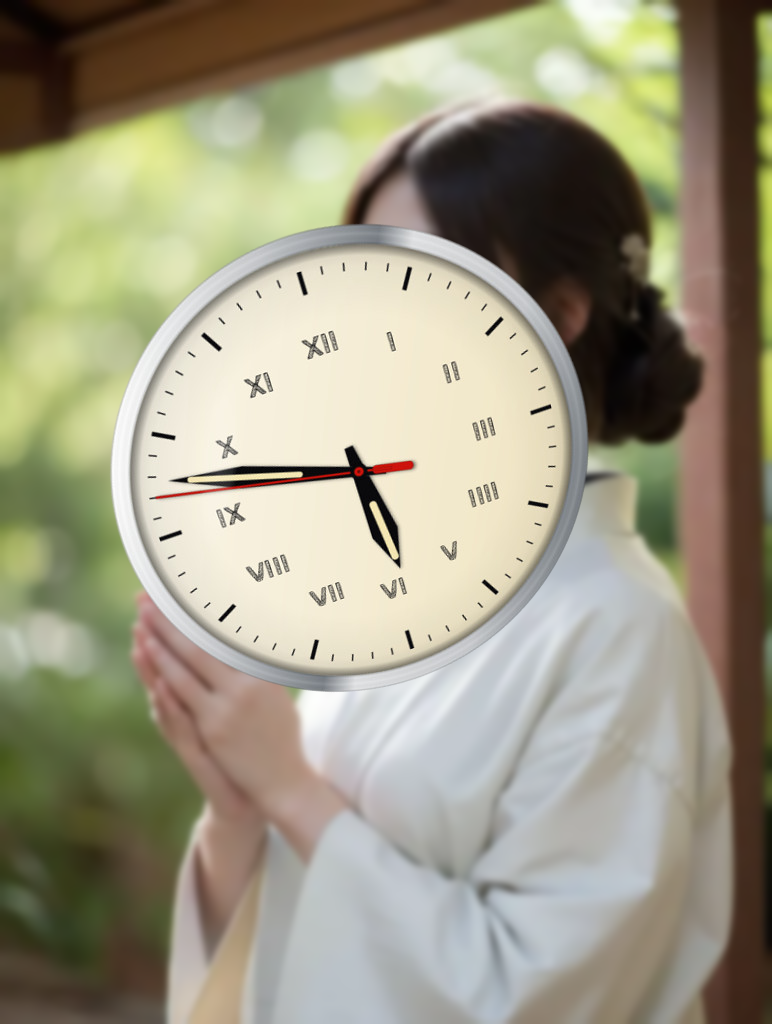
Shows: 5:47:47
